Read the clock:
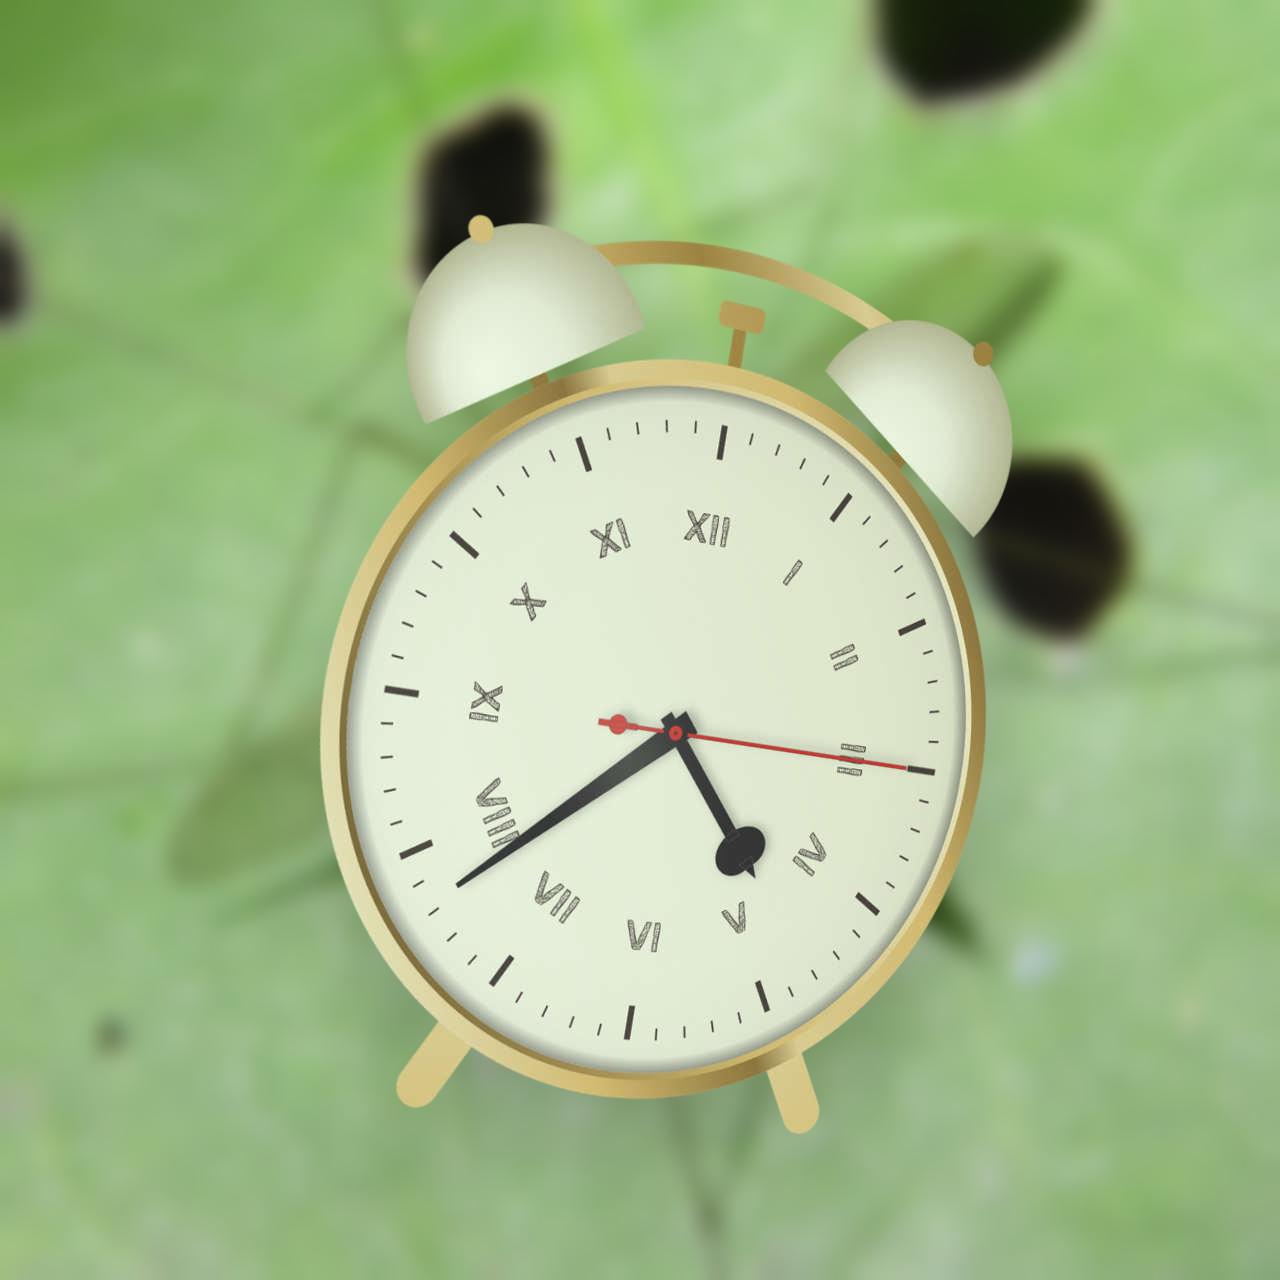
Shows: 4:38:15
